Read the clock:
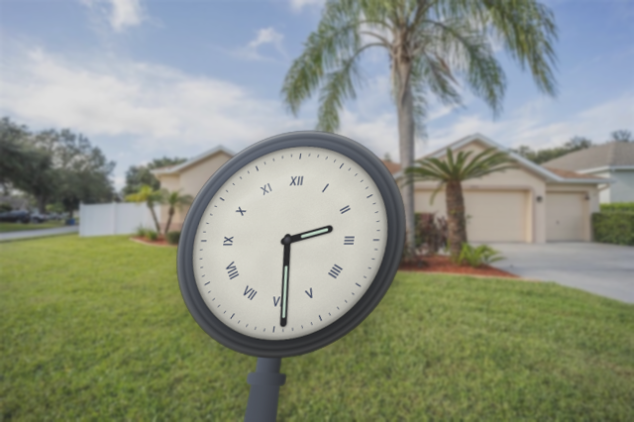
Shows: 2:29
